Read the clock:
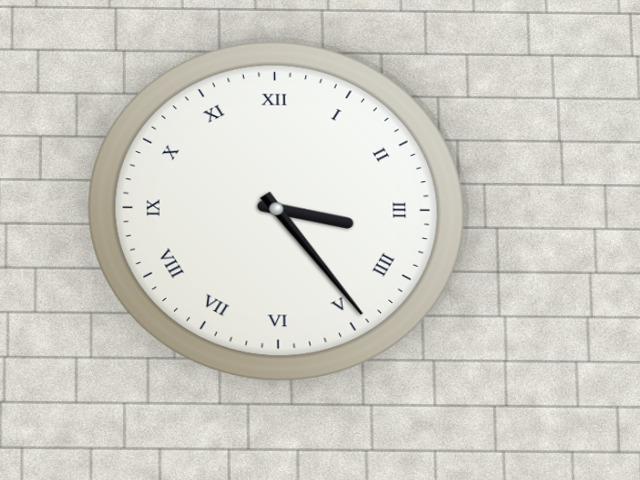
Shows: 3:24
